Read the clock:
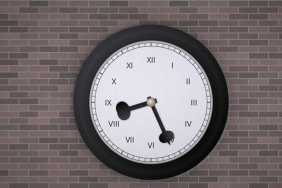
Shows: 8:26
